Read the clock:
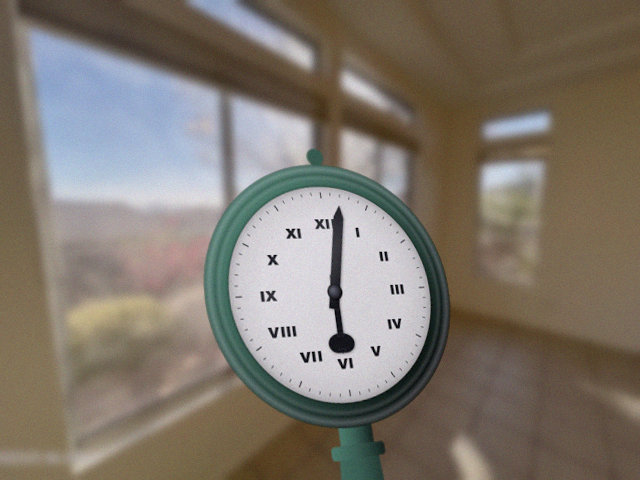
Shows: 6:02
